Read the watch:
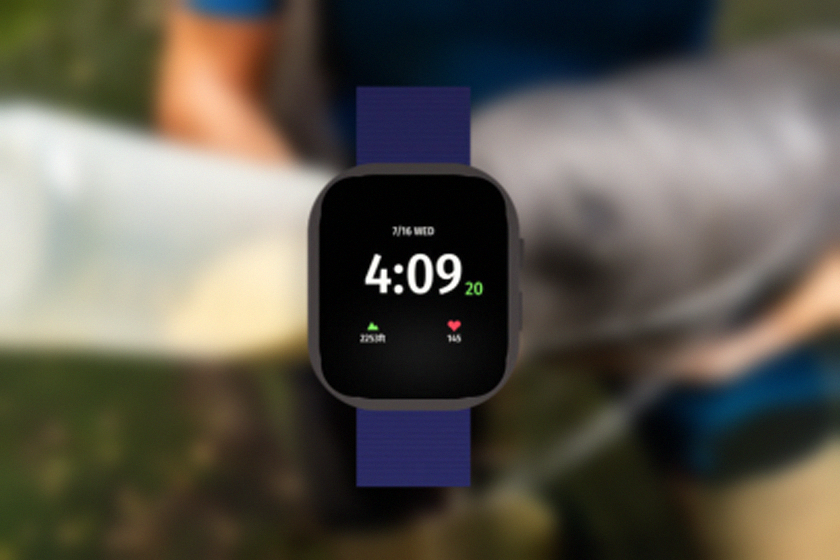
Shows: 4:09:20
